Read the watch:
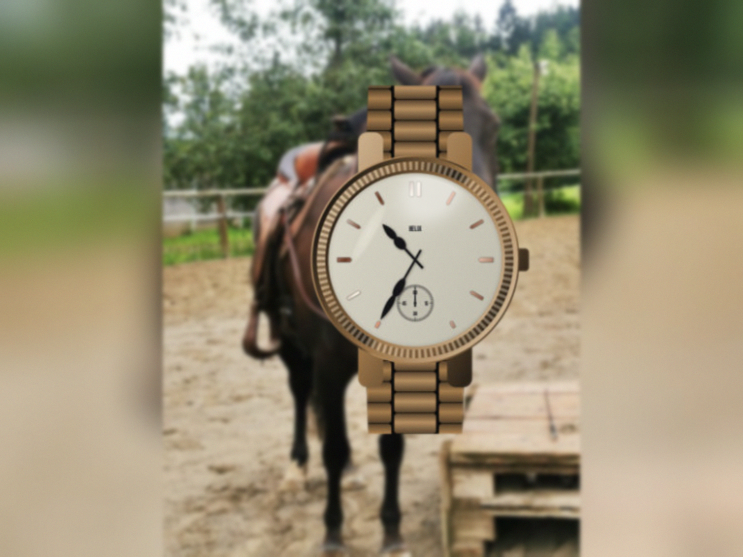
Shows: 10:35
